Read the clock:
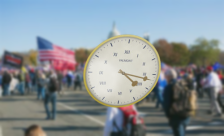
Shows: 4:17
